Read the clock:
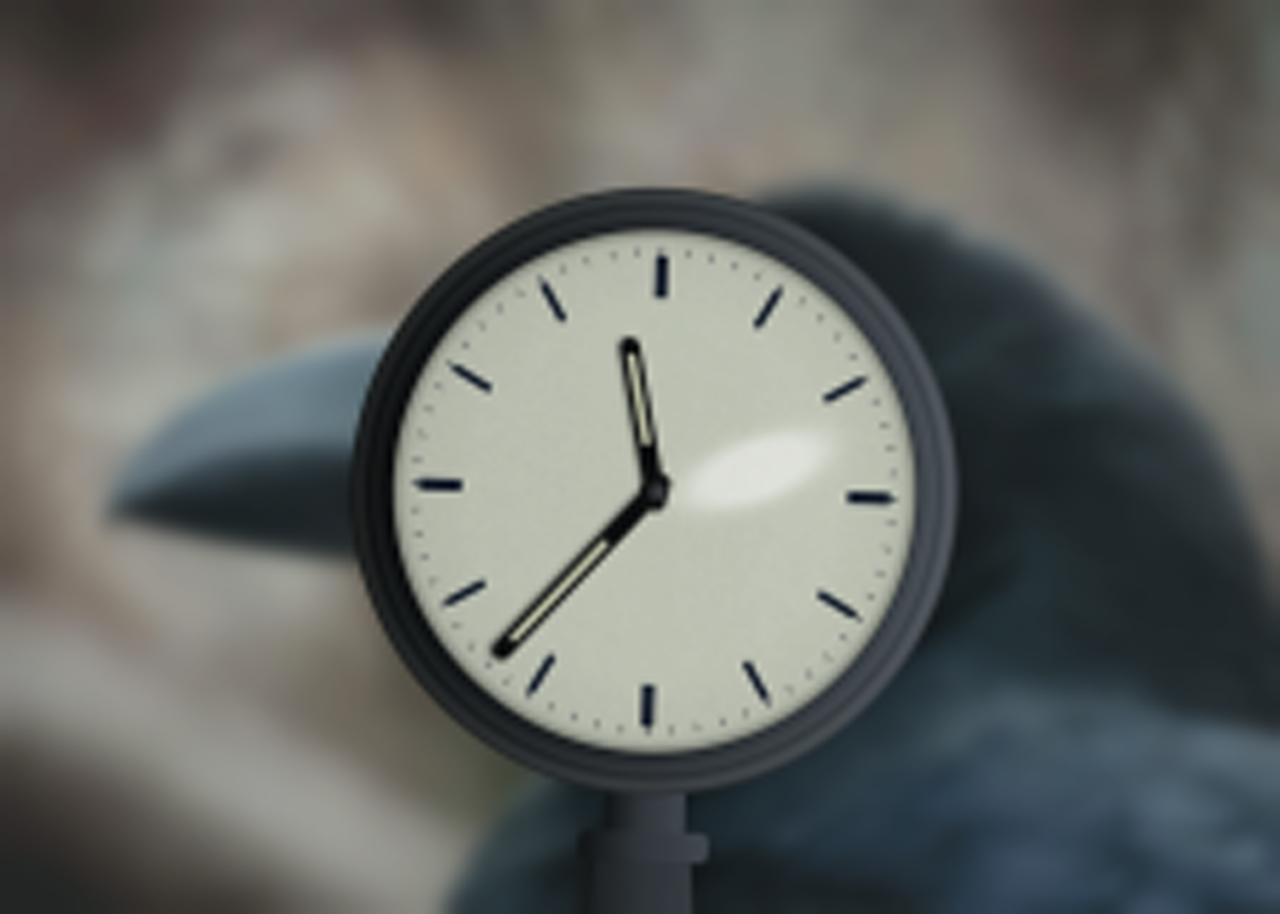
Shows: 11:37
